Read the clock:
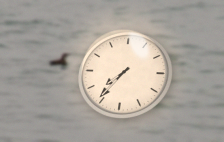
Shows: 7:36
